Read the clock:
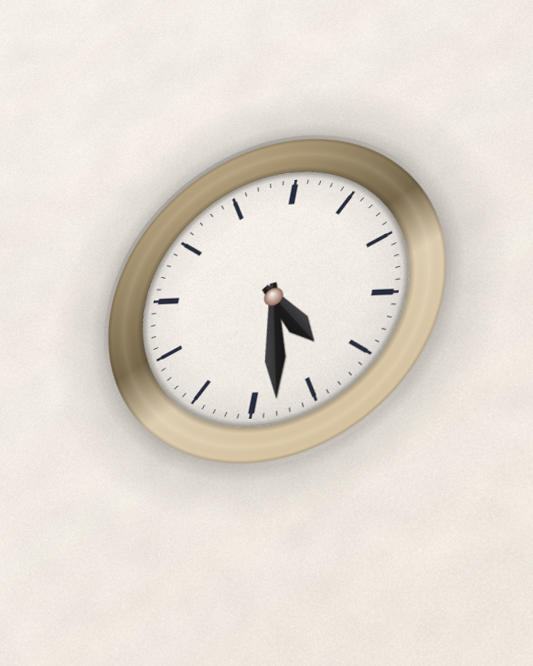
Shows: 4:28
